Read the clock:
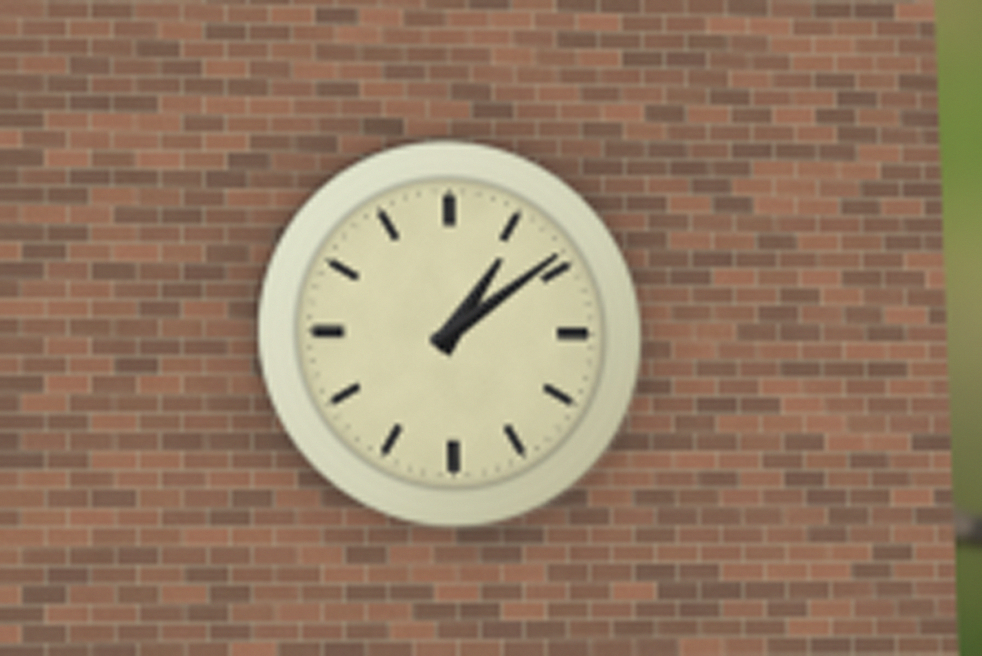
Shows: 1:09
